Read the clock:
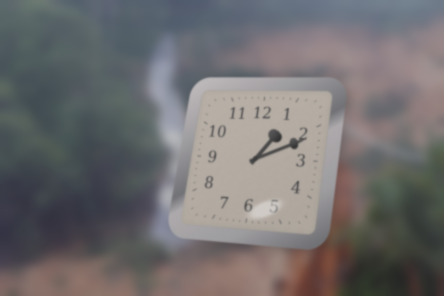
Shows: 1:11
